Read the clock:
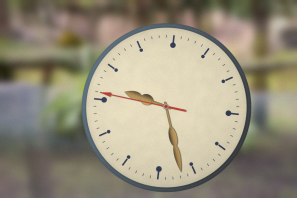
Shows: 9:26:46
